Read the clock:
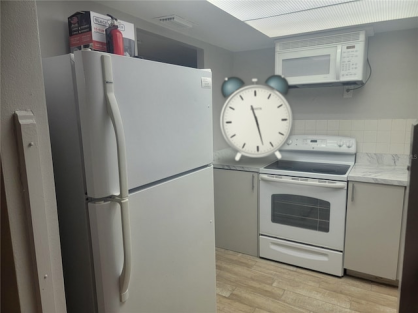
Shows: 11:28
